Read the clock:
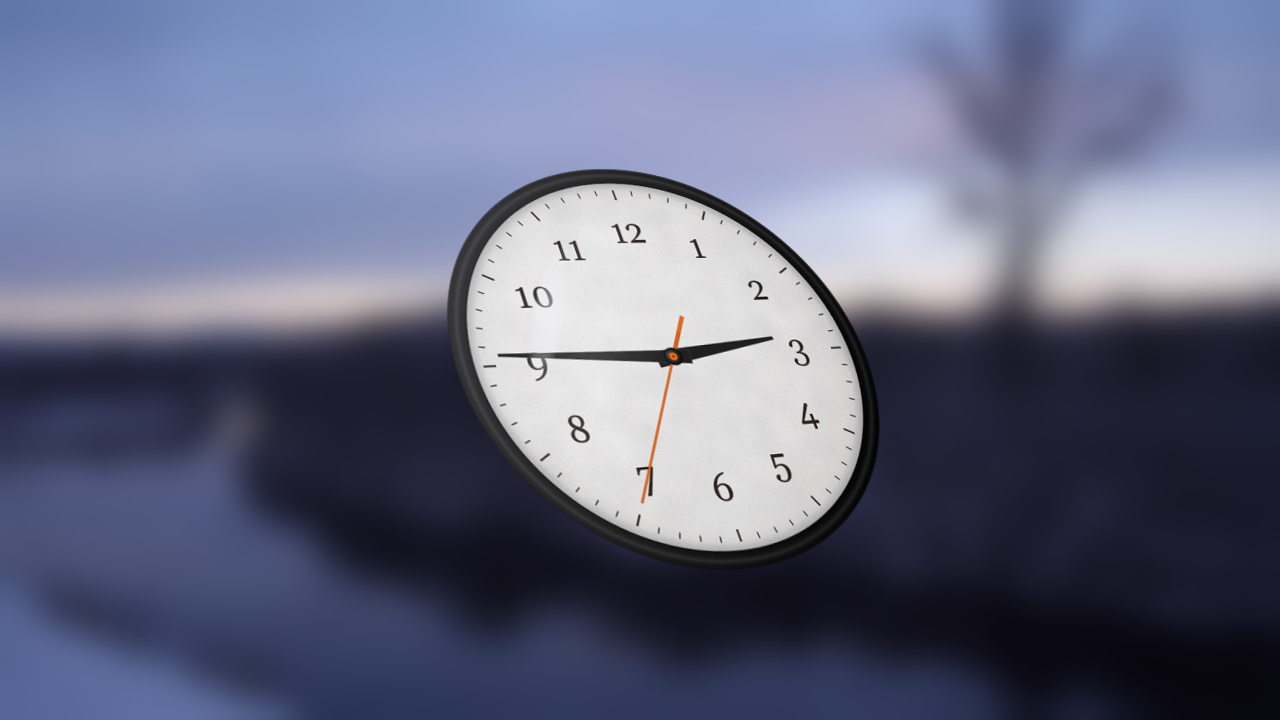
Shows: 2:45:35
